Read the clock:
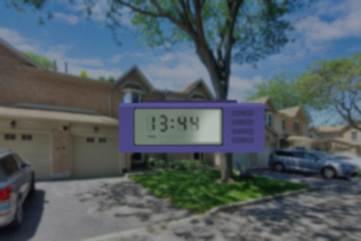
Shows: 13:44
